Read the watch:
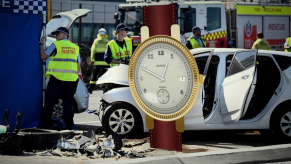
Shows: 12:49
